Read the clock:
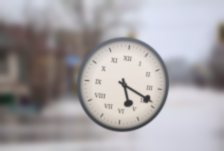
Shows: 5:19
